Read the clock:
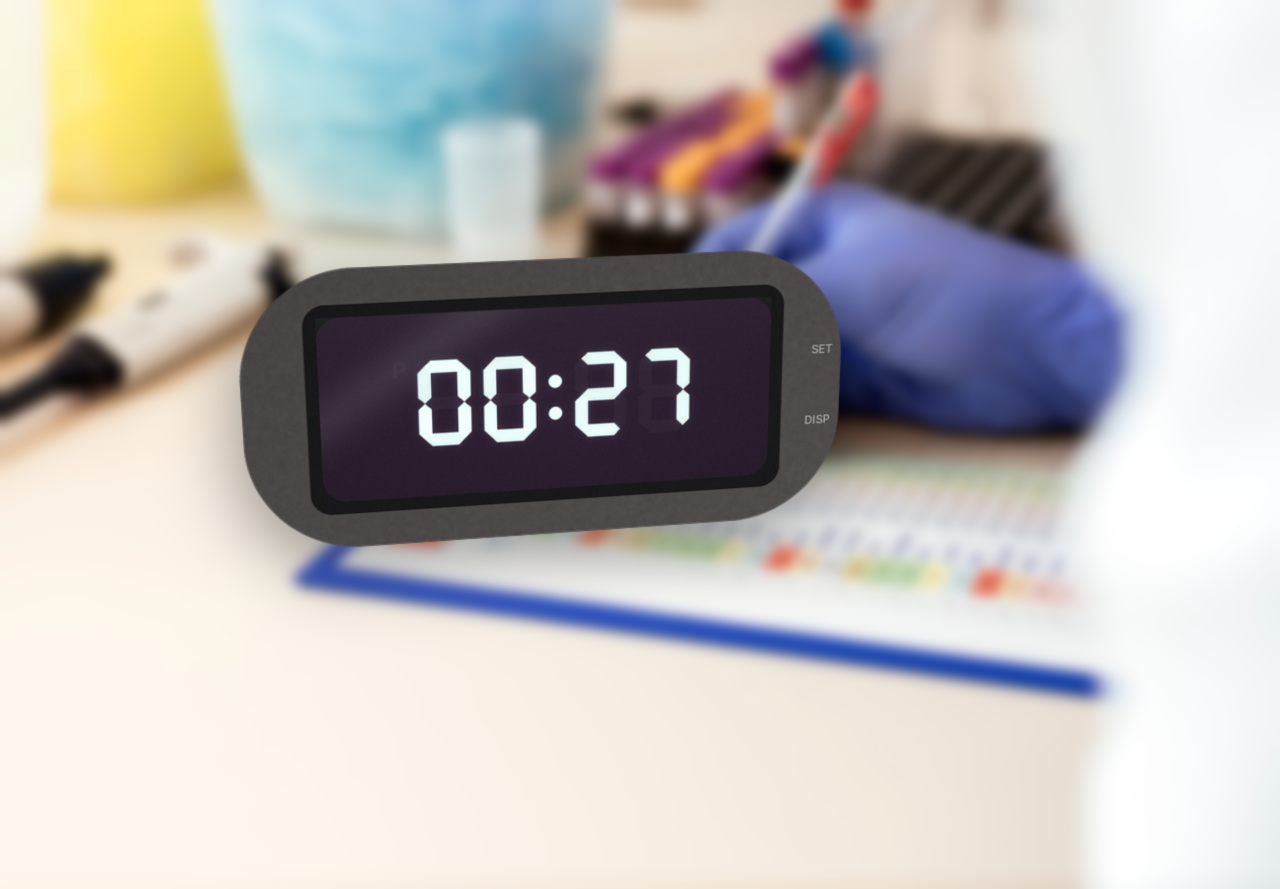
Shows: 0:27
